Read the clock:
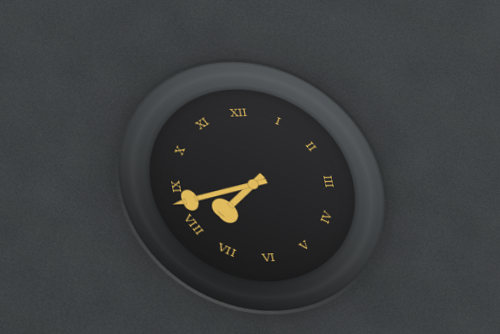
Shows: 7:43
